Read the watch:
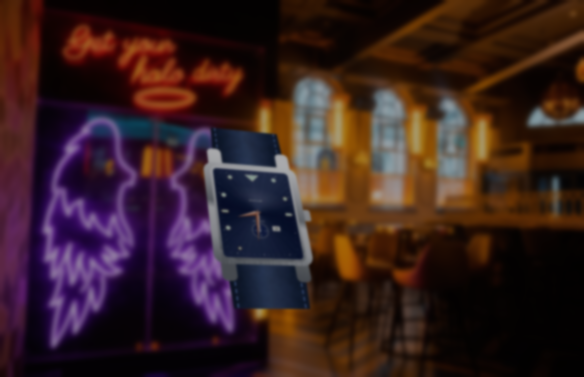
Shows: 8:31
